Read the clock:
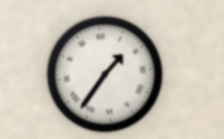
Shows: 1:37
